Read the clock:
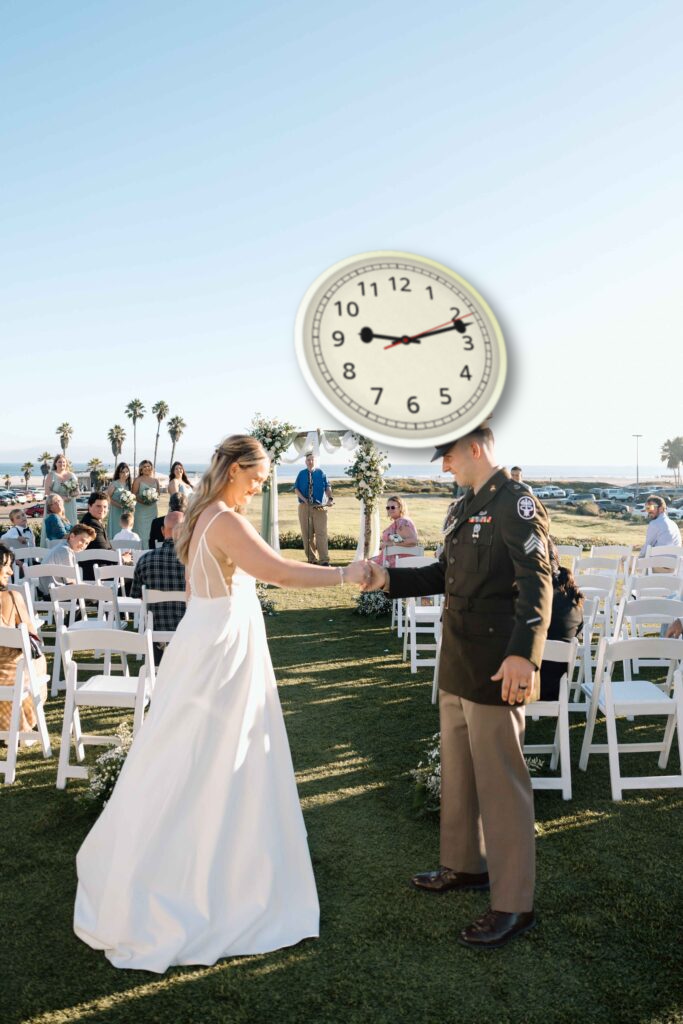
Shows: 9:12:11
